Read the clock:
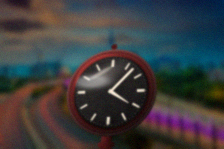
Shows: 4:07
